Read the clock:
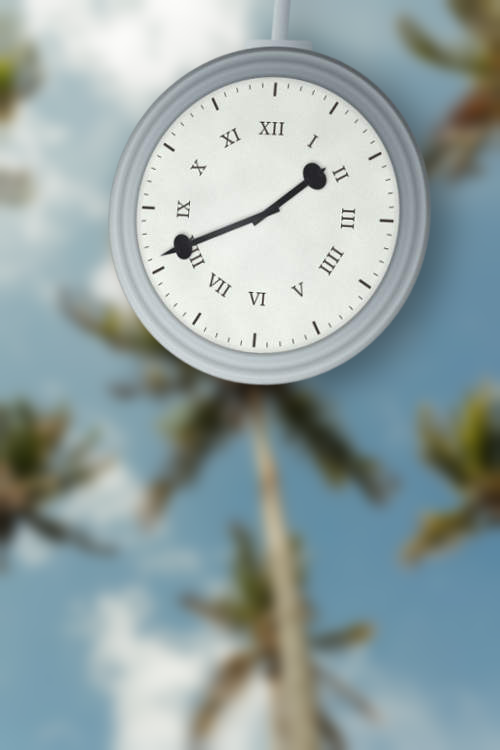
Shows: 1:41
